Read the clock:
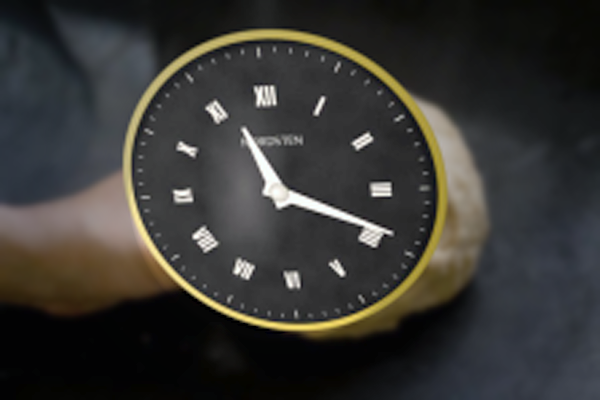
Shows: 11:19
